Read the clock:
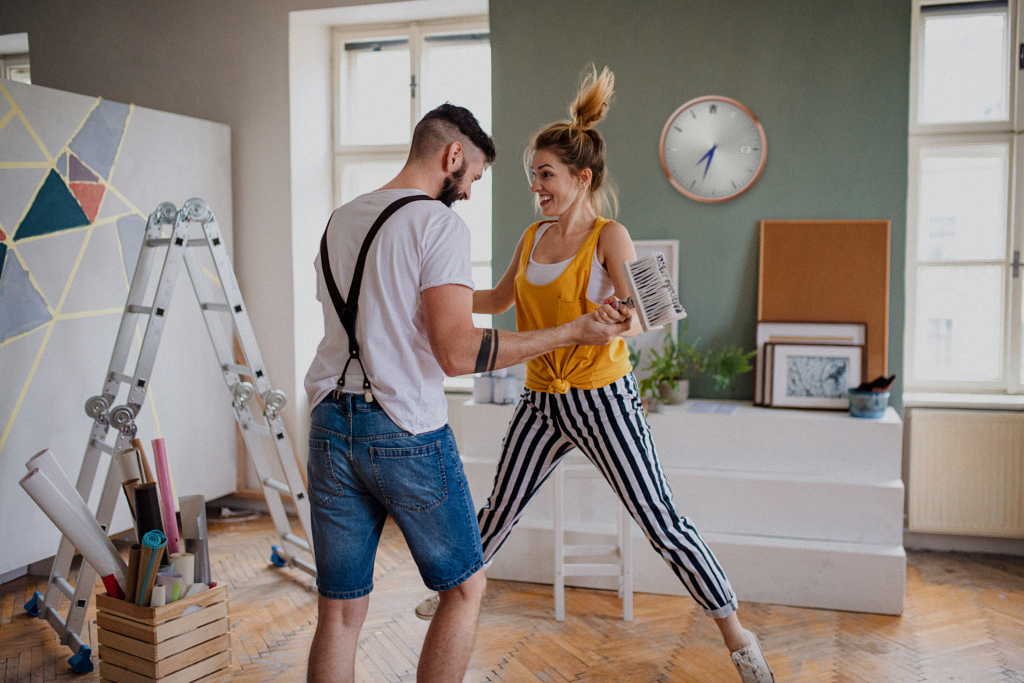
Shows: 7:33
